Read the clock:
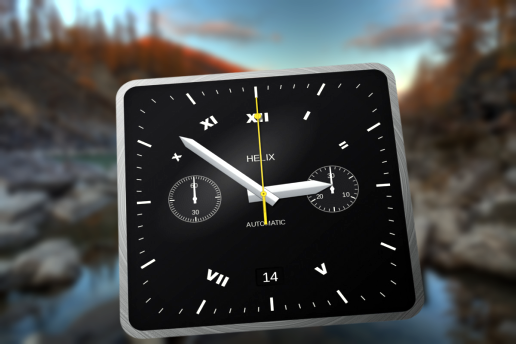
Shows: 2:52
